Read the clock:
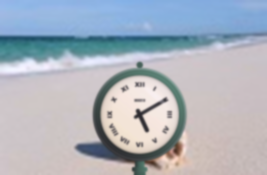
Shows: 5:10
